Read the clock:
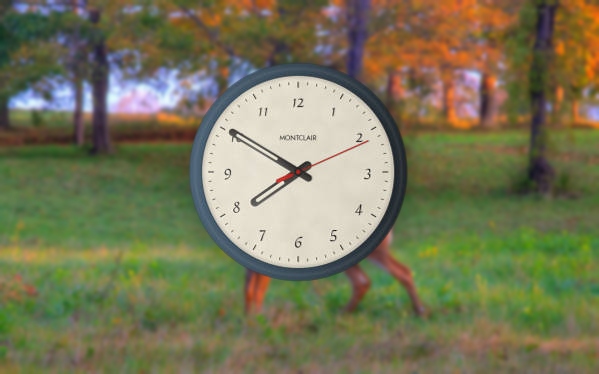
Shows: 7:50:11
